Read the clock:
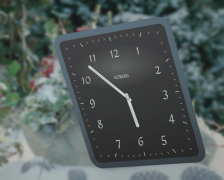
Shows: 5:53
